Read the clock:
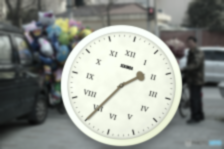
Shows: 1:35
